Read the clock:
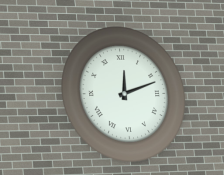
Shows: 12:12
